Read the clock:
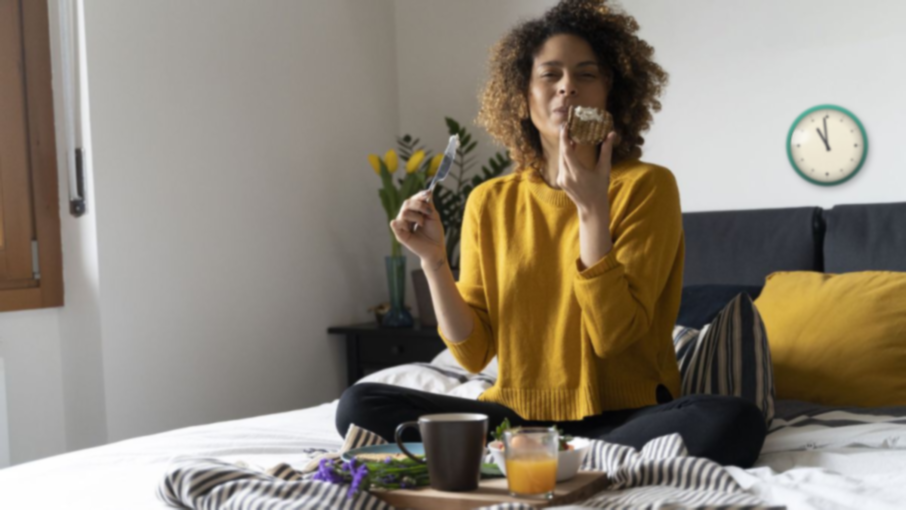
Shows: 10:59
